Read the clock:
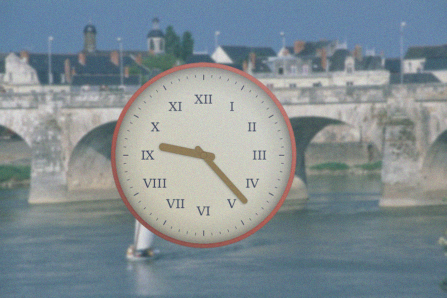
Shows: 9:23
